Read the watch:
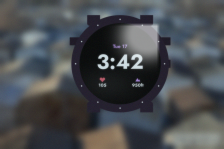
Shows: 3:42
